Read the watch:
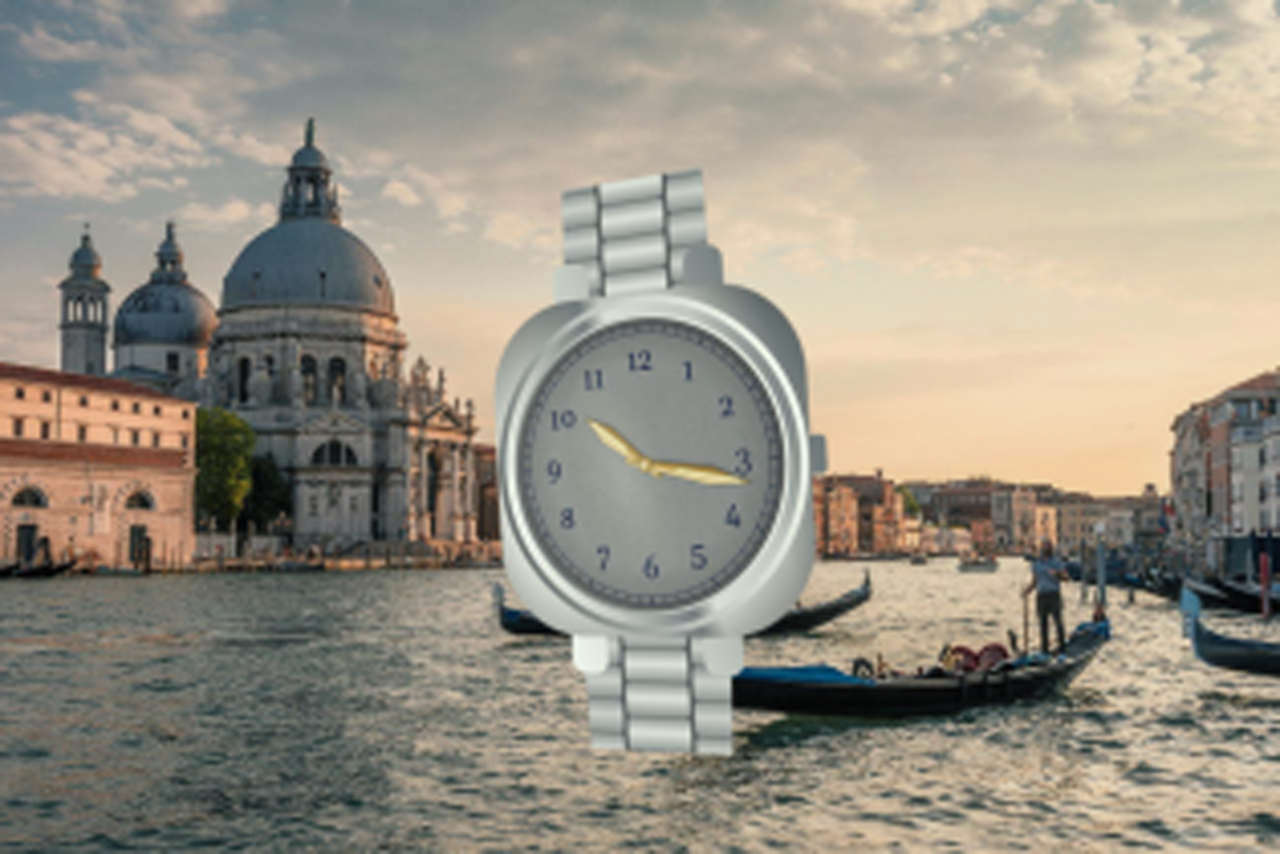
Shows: 10:17
